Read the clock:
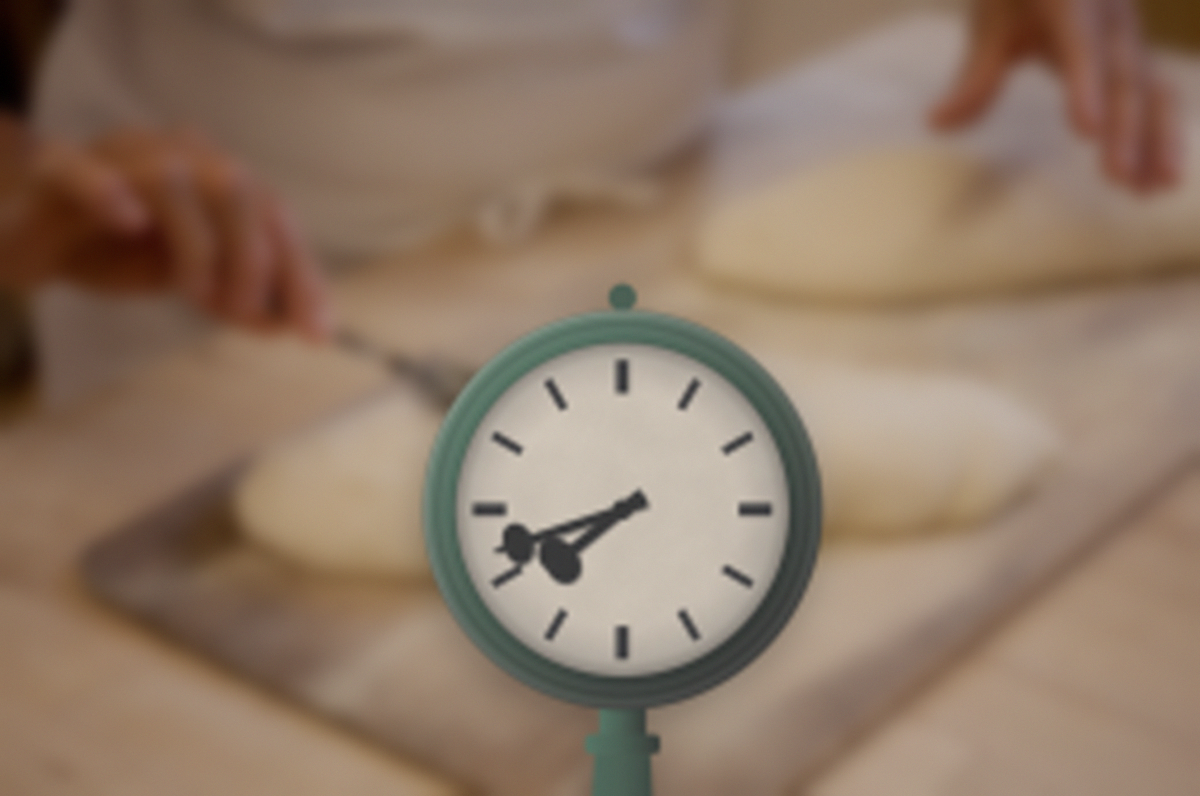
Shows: 7:42
